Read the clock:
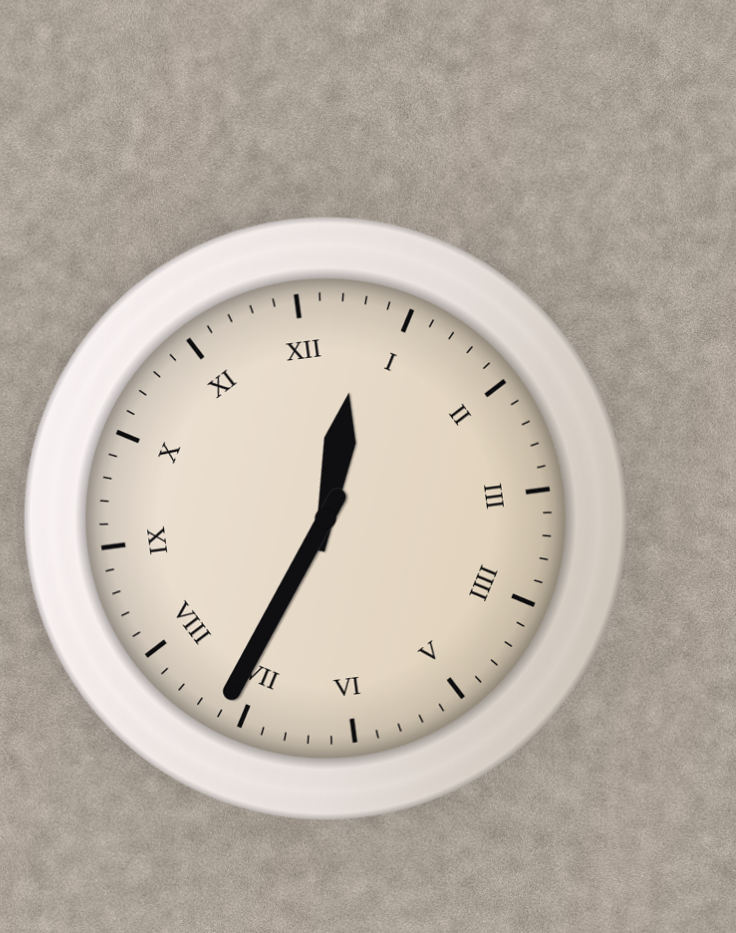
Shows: 12:36
